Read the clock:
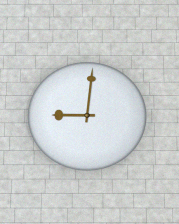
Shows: 9:01
